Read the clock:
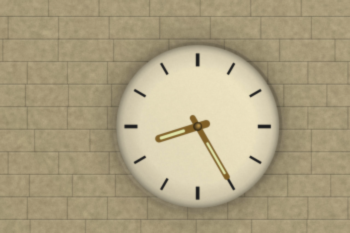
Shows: 8:25
